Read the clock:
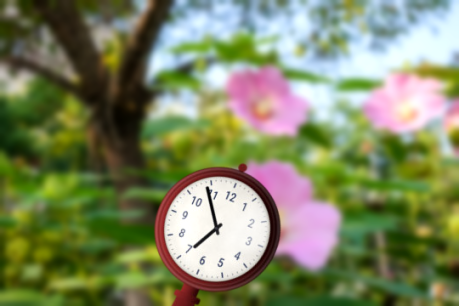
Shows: 6:54
